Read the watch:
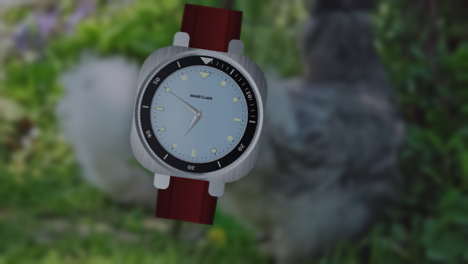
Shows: 6:50
